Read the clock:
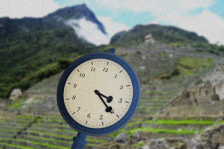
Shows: 3:21
